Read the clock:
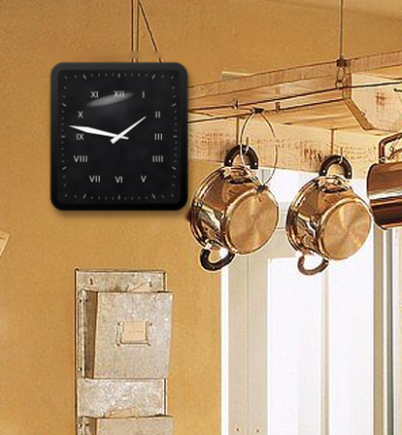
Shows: 1:47
